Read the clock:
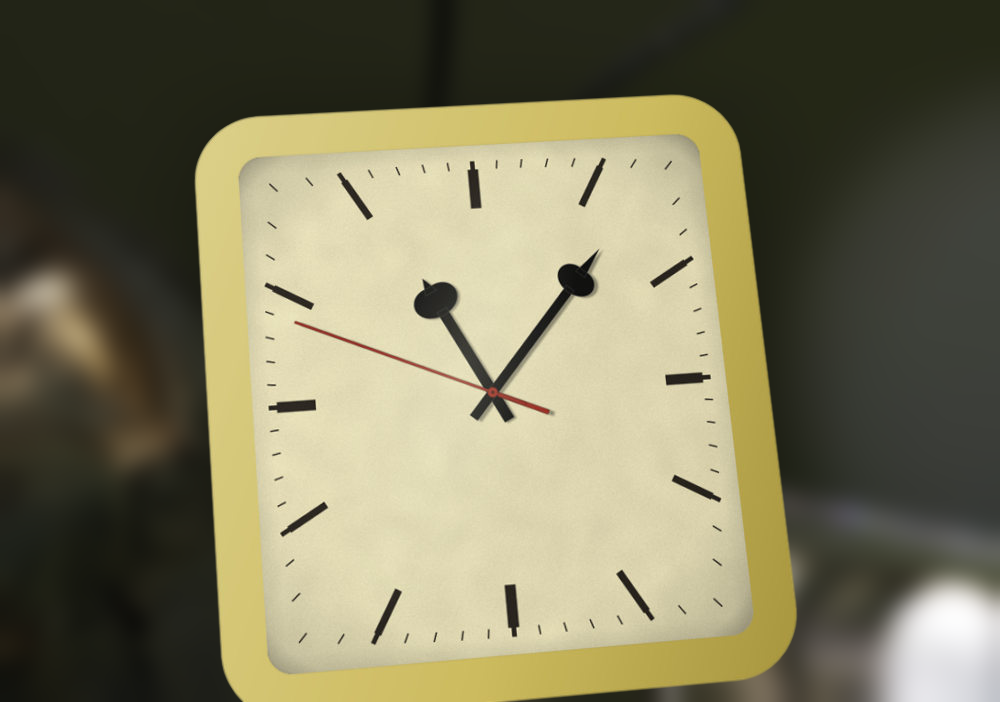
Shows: 11:06:49
